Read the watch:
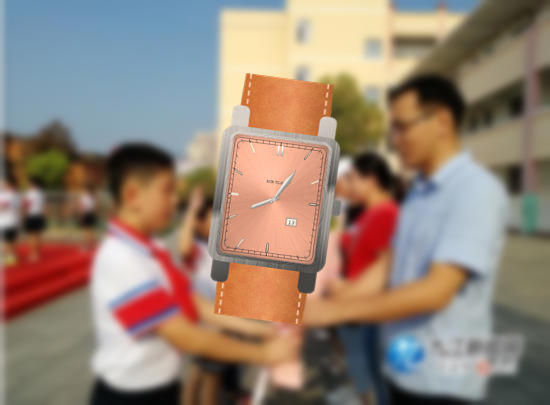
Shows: 8:05
